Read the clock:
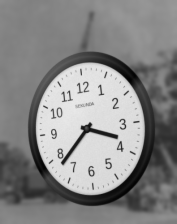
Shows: 3:38
